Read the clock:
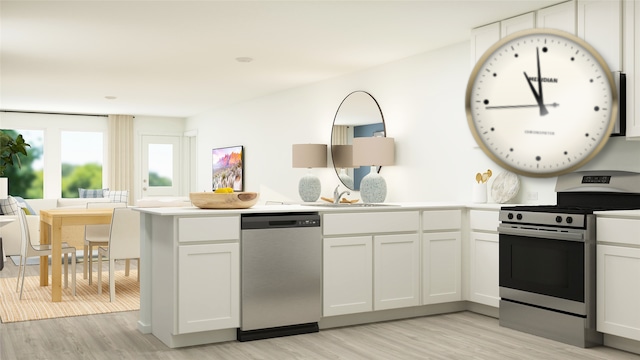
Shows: 10:58:44
